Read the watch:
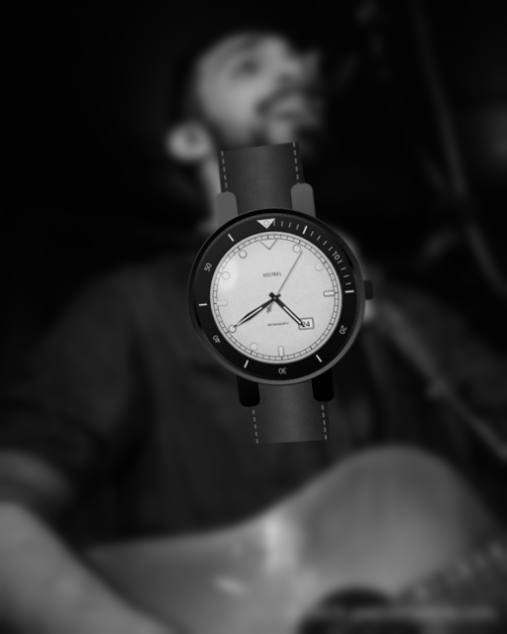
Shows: 4:40:06
